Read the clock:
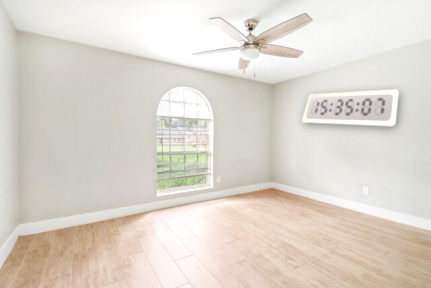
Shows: 15:35:07
